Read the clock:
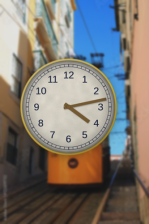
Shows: 4:13
